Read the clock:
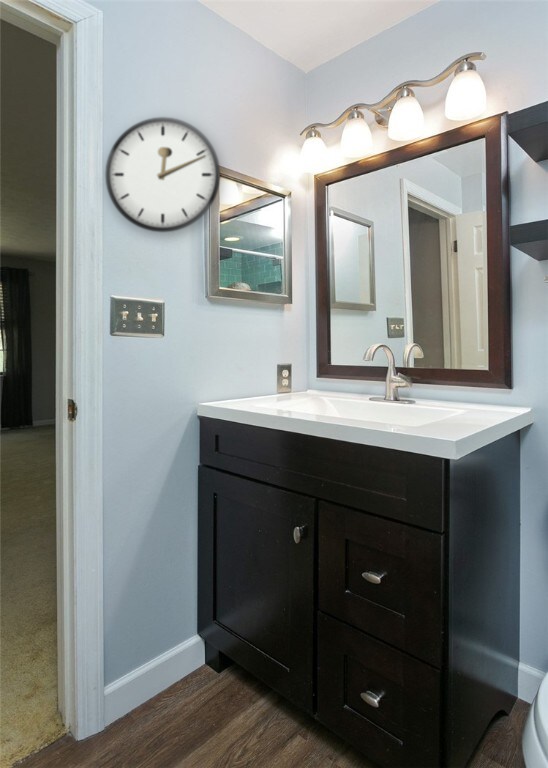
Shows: 12:11
